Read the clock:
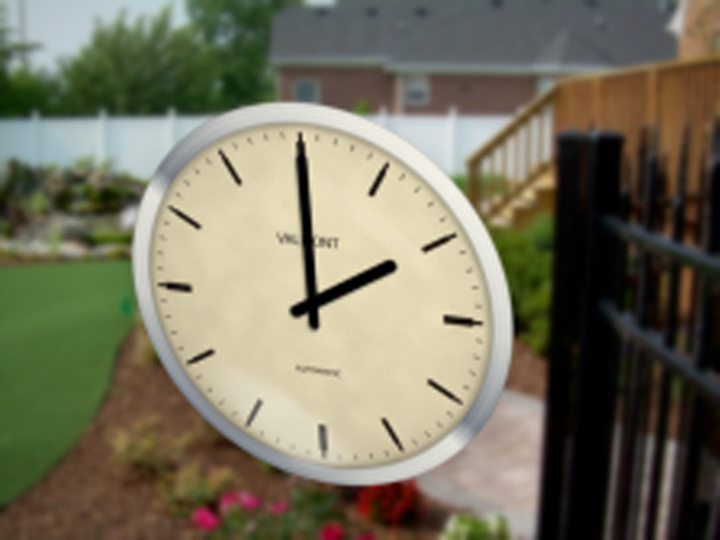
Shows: 2:00
